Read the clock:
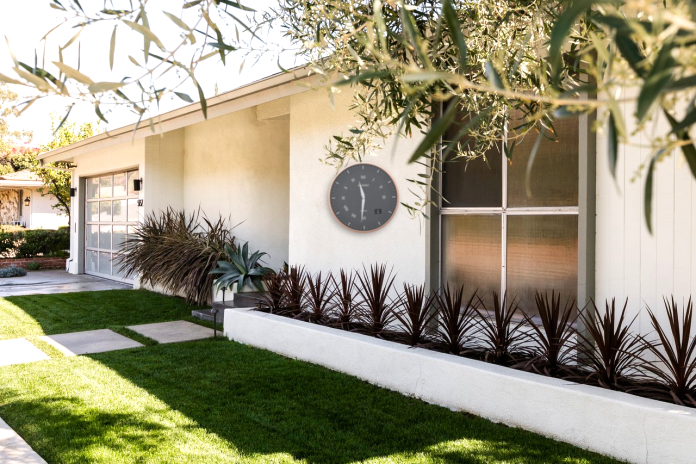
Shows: 11:31
